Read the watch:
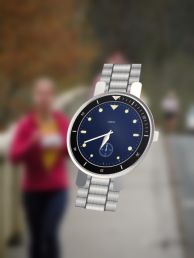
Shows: 6:41
